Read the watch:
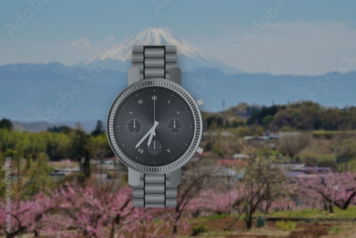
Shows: 6:37
